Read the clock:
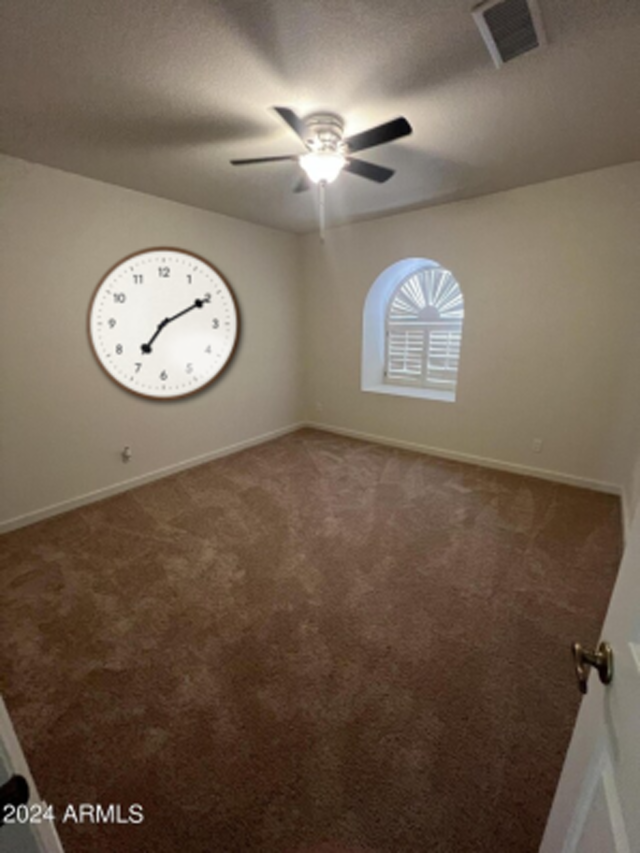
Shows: 7:10
